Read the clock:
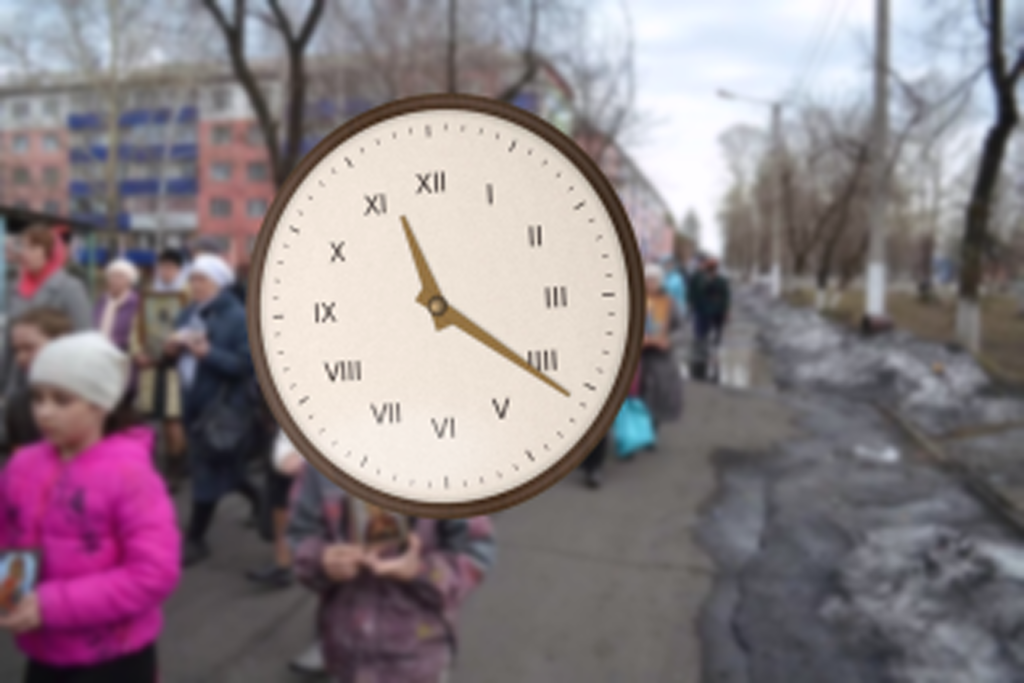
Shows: 11:21
